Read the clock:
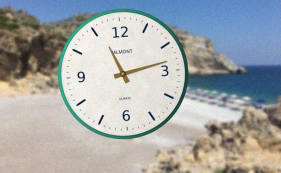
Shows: 11:13
